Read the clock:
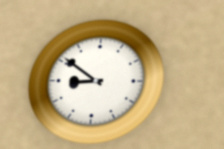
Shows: 8:51
